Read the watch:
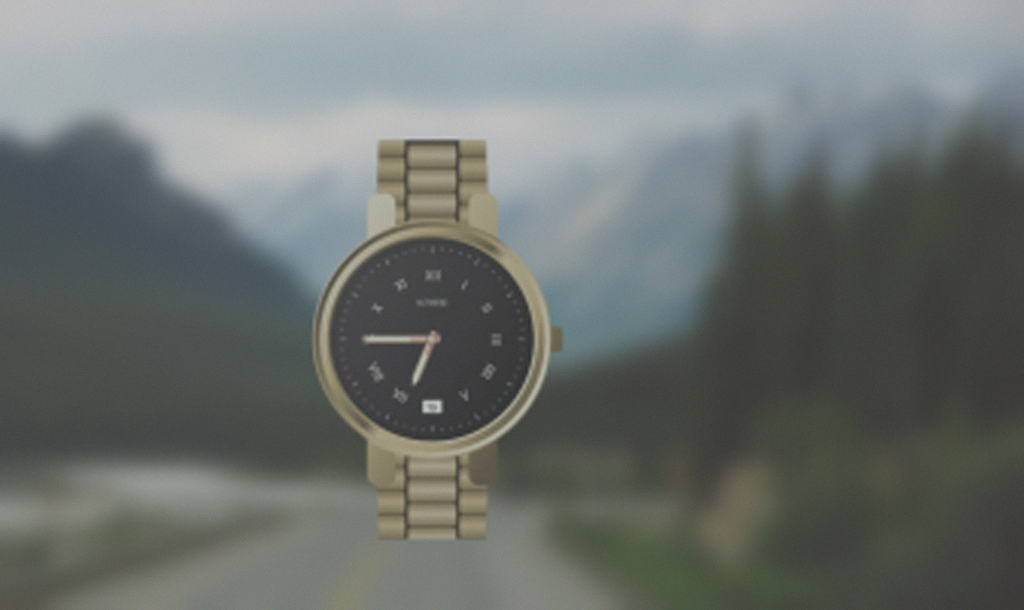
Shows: 6:45
